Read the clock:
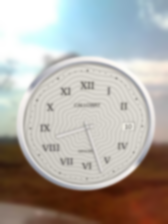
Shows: 8:27
